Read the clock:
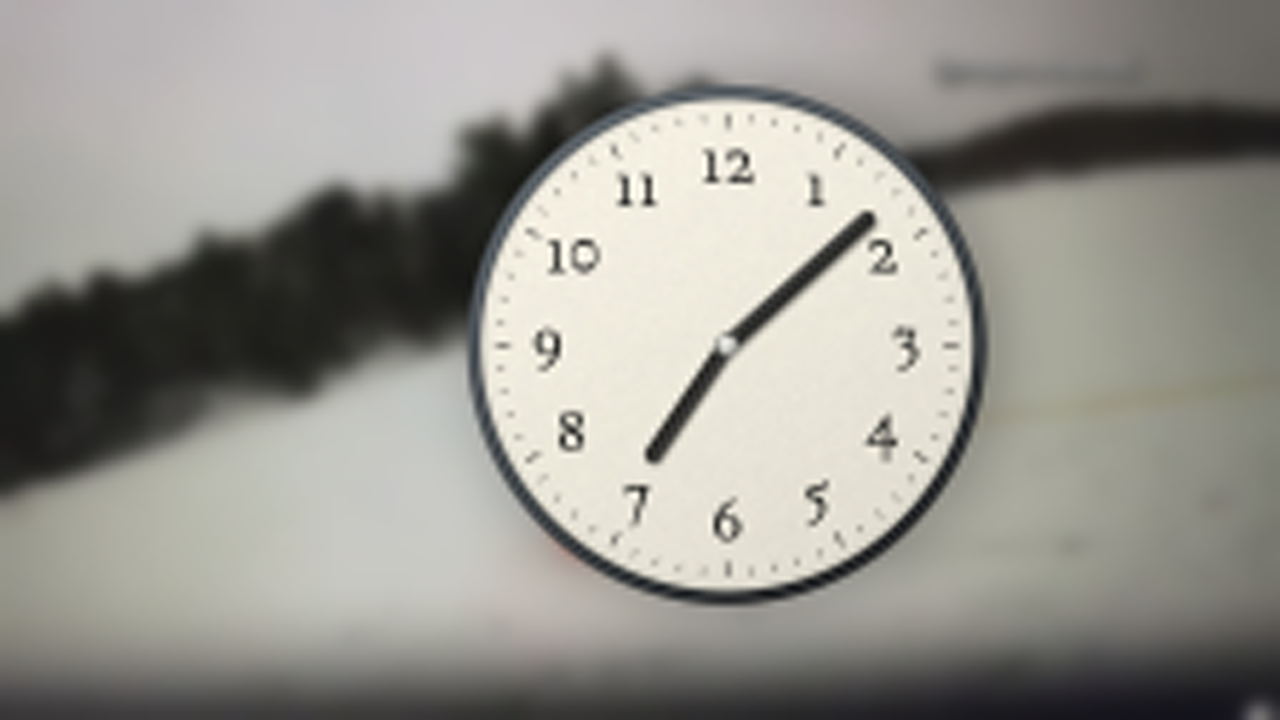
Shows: 7:08
